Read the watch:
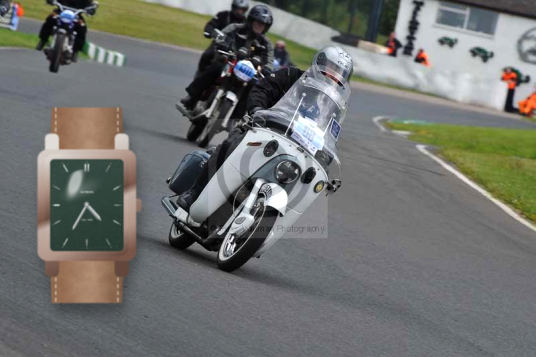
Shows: 4:35
